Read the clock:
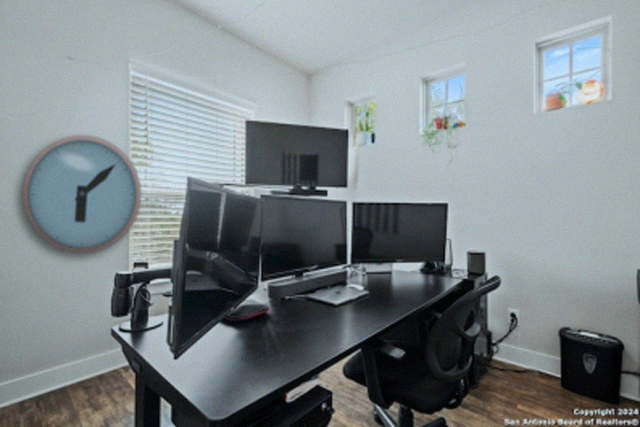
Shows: 6:08
